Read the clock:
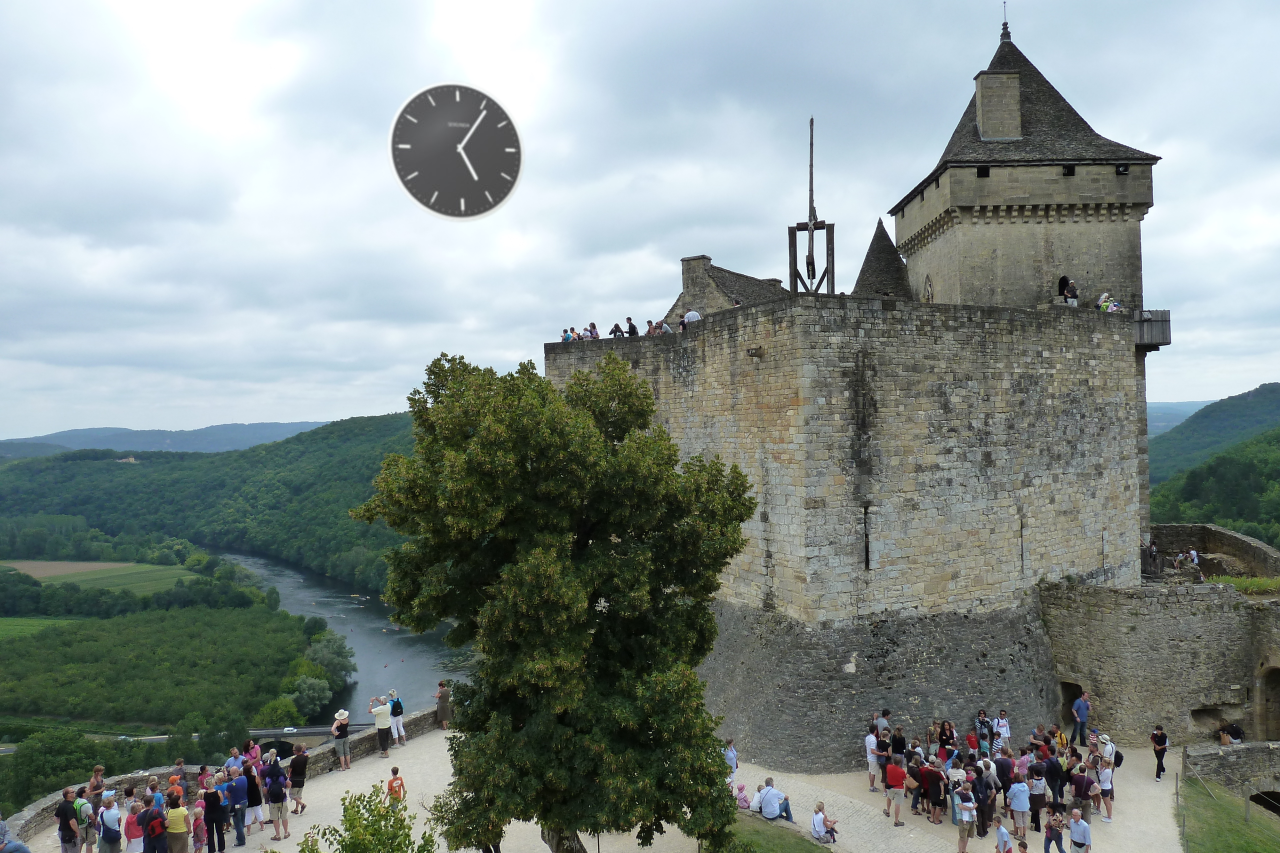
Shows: 5:06
